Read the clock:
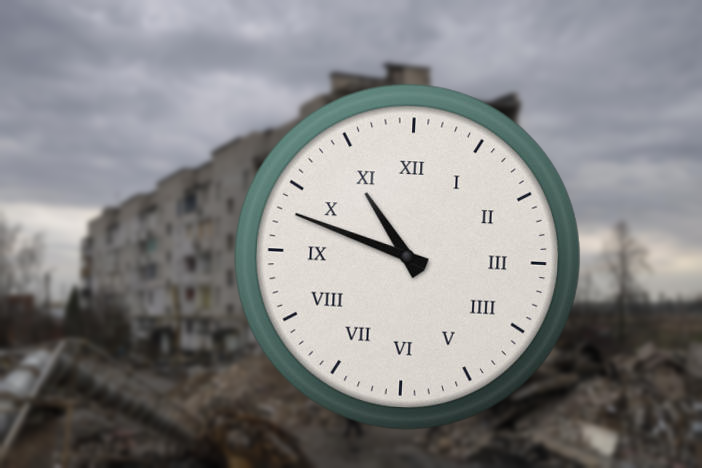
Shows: 10:48
